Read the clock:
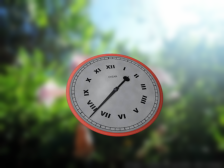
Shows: 1:38
